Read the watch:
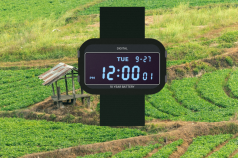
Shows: 12:00:01
